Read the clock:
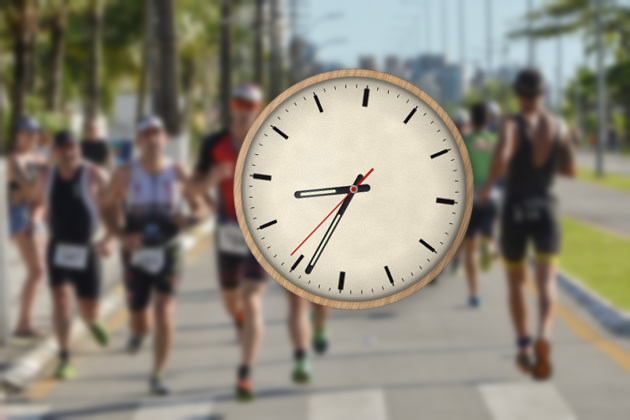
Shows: 8:33:36
